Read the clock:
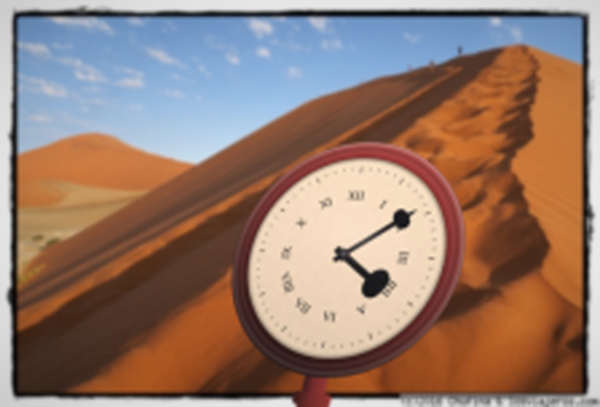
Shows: 4:09
